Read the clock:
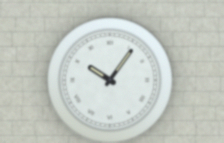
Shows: 10:06
